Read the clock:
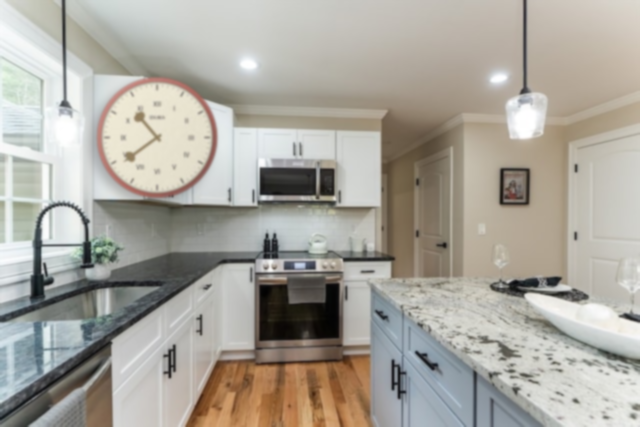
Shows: 10:39
